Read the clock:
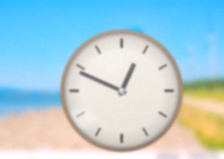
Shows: 12:49
